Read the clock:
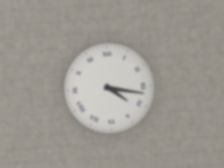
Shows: 4:17
